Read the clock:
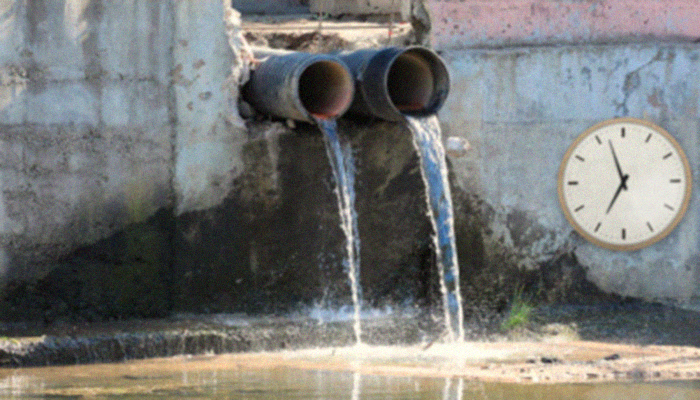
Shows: 6:57
